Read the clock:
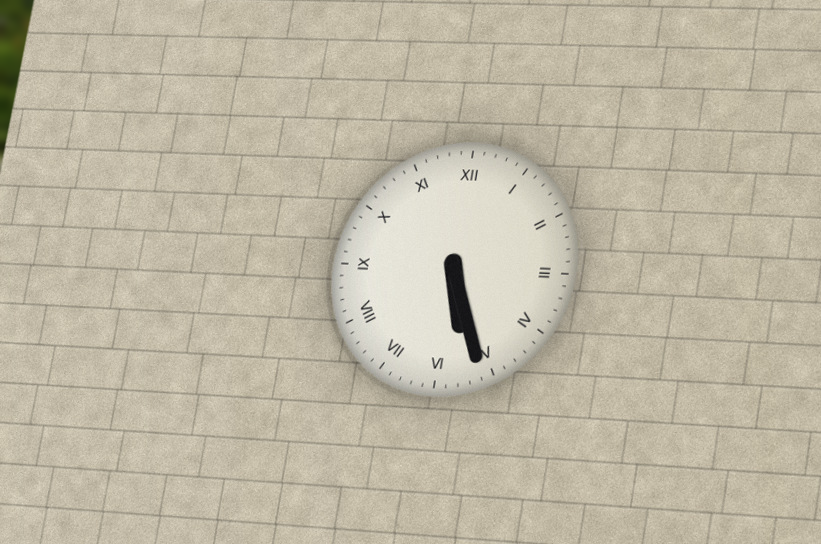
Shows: 5:26
